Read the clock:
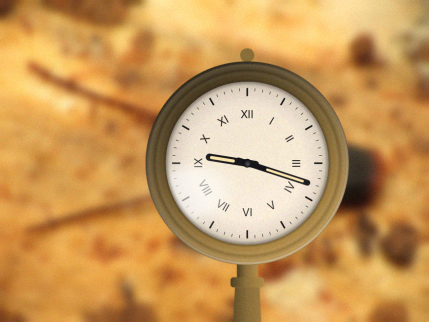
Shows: 9:18
